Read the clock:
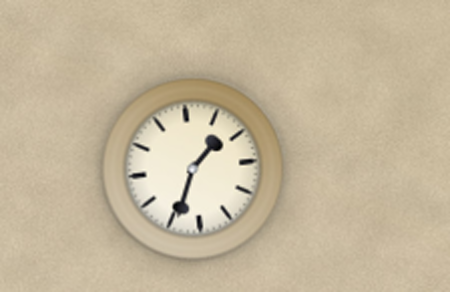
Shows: 1:34
